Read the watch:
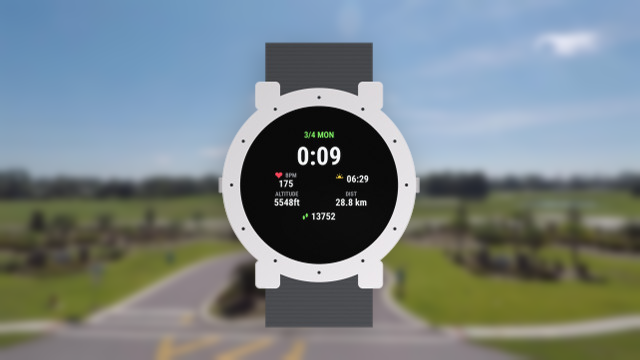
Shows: 0:09
